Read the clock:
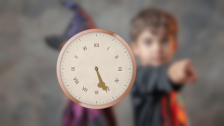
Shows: 5:26
